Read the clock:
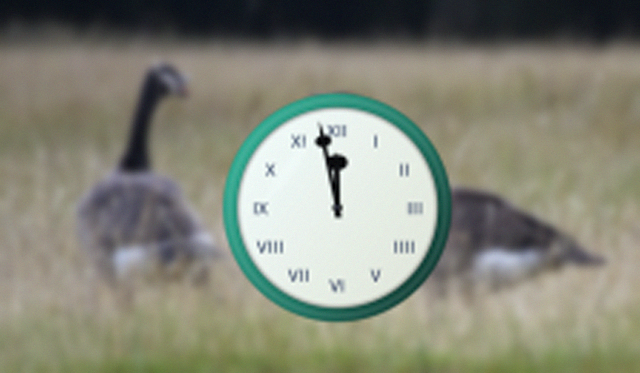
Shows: 11:58
